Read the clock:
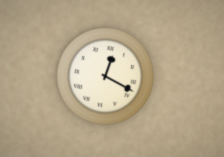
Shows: 12:18
